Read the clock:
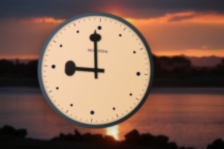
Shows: 8:59
